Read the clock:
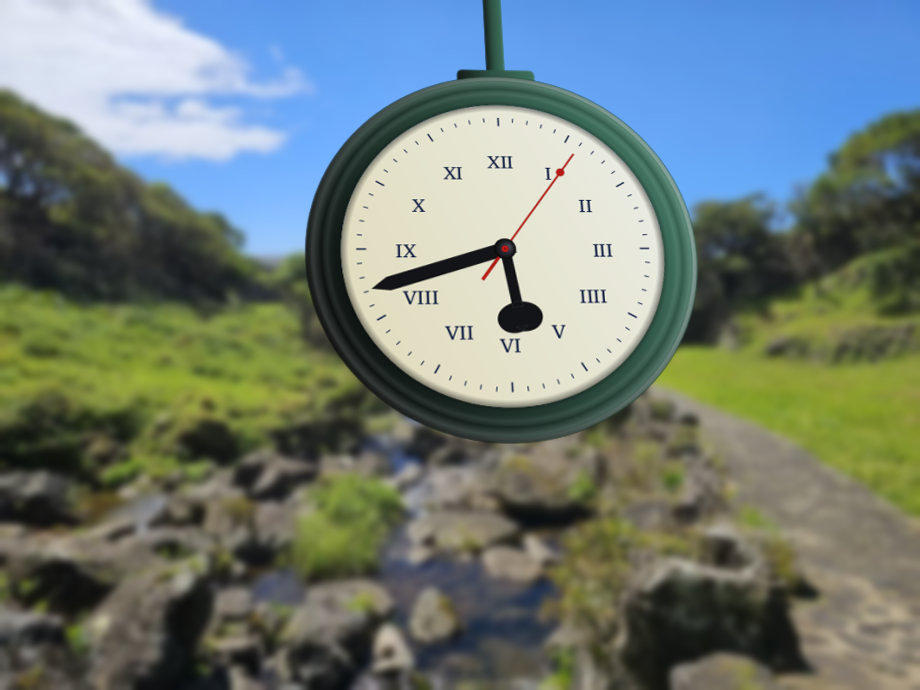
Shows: 5:42:06
